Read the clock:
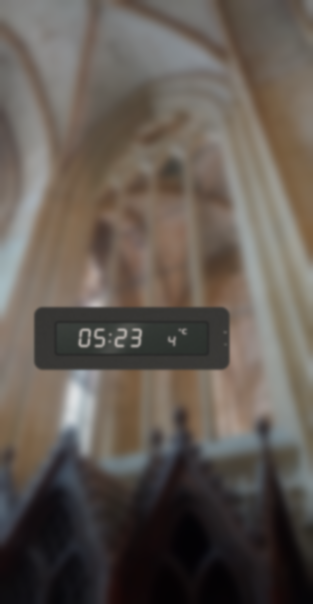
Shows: 5:23
